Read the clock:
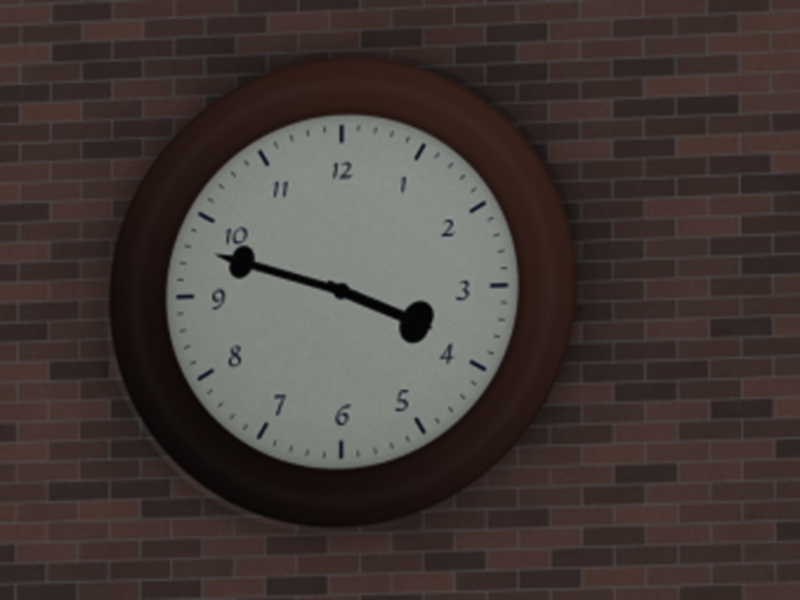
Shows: 3:48
